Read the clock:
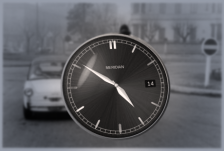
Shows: 4:51
